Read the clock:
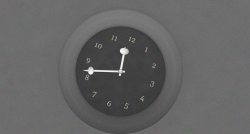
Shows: 11:42
